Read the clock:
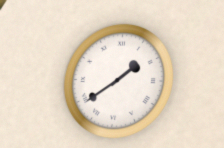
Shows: 1:39
